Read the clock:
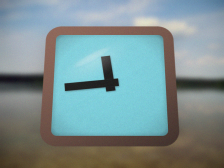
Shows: 11:44
